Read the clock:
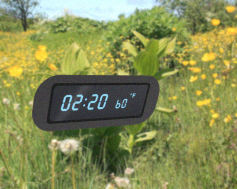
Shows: 2:20
